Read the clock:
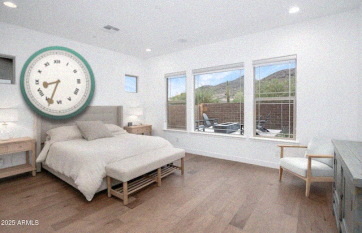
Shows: 8:34
